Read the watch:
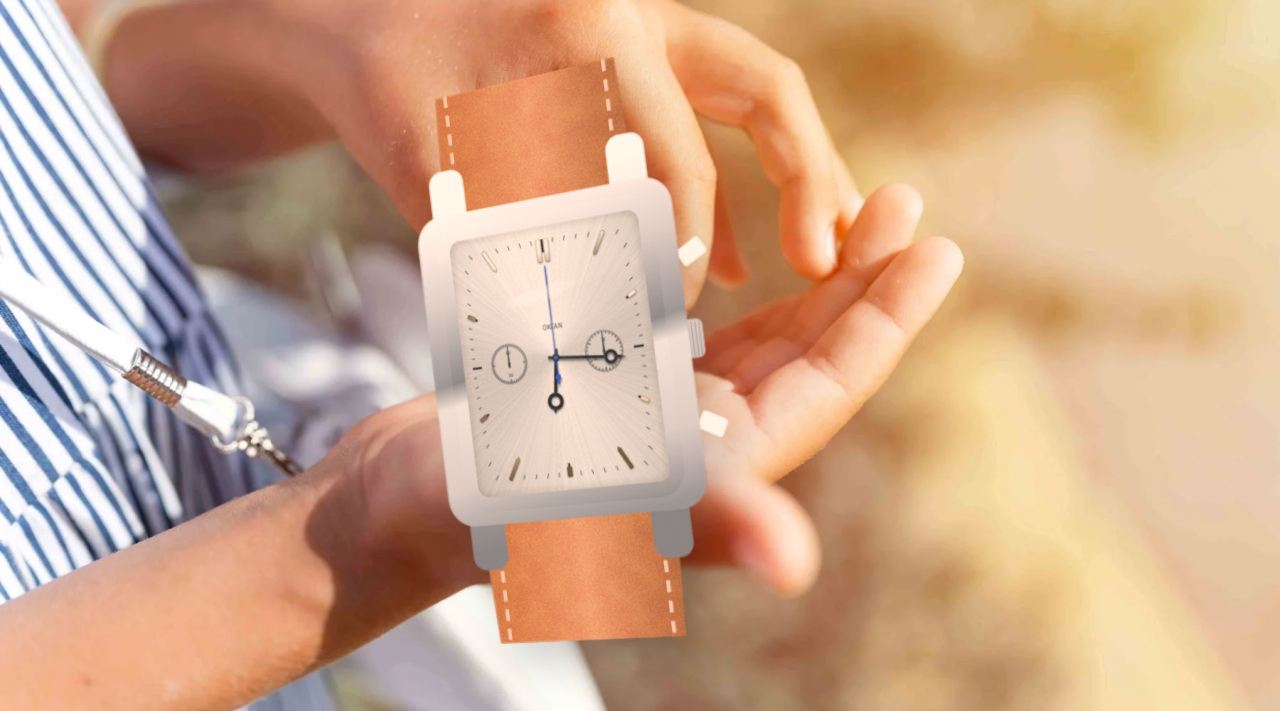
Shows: 6:16
